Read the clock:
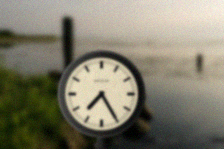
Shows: 7:25
